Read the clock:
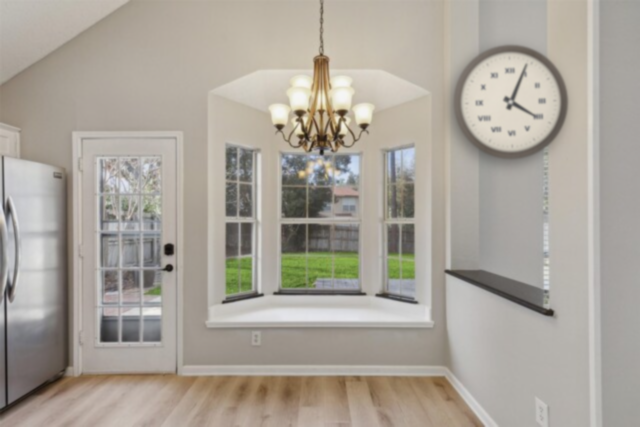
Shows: 4:04
